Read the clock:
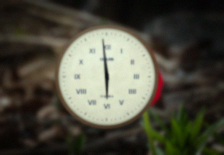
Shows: 5:59
